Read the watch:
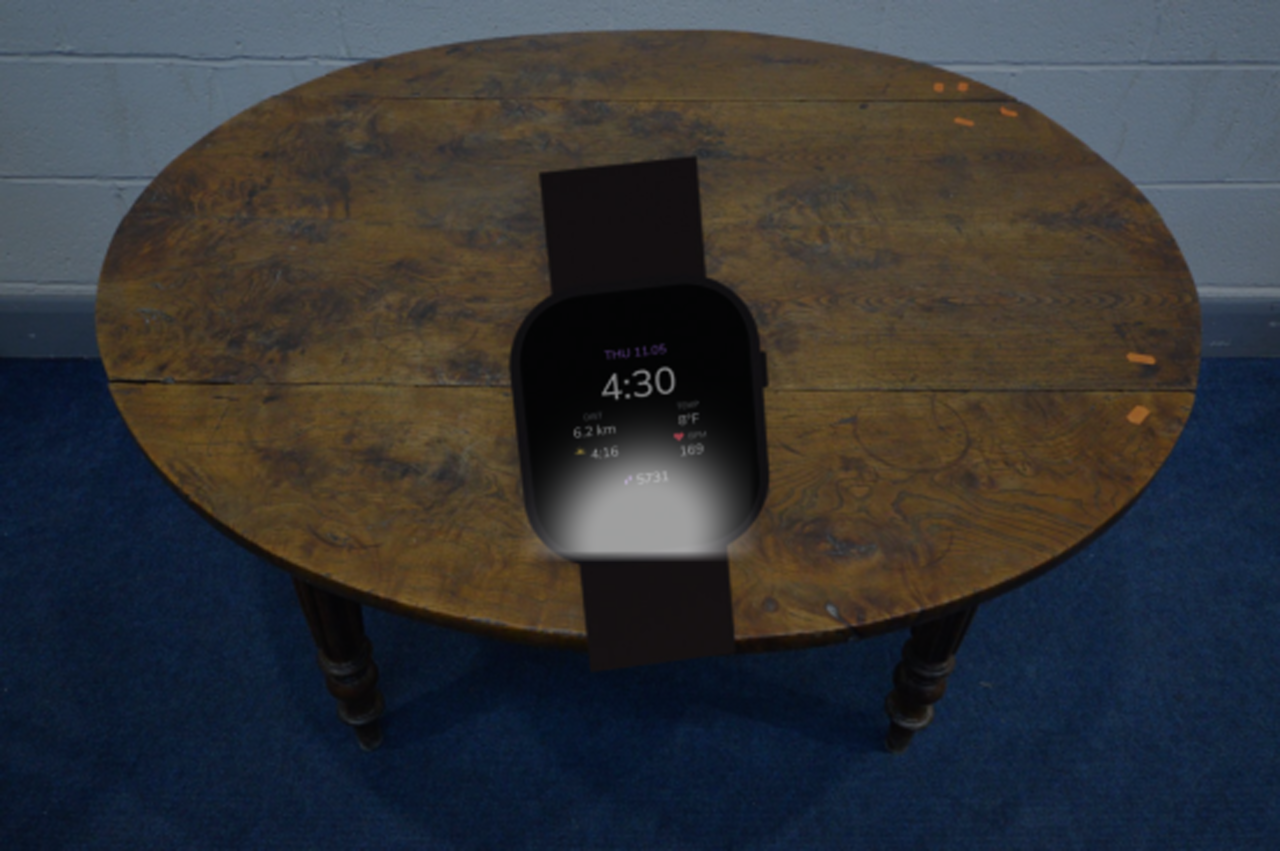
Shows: 4:30
